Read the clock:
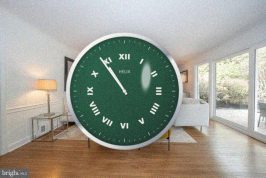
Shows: 10:54
